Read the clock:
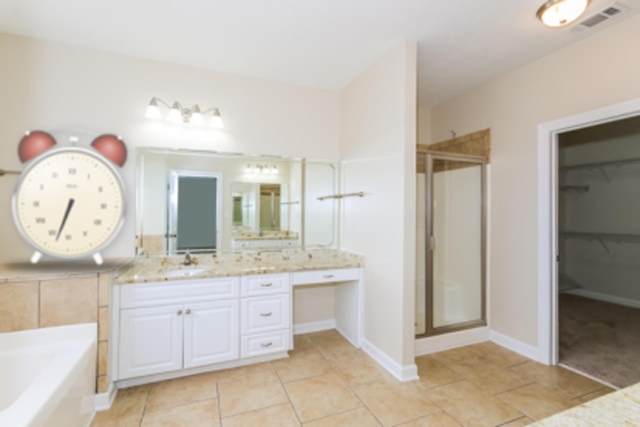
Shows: 6:33
